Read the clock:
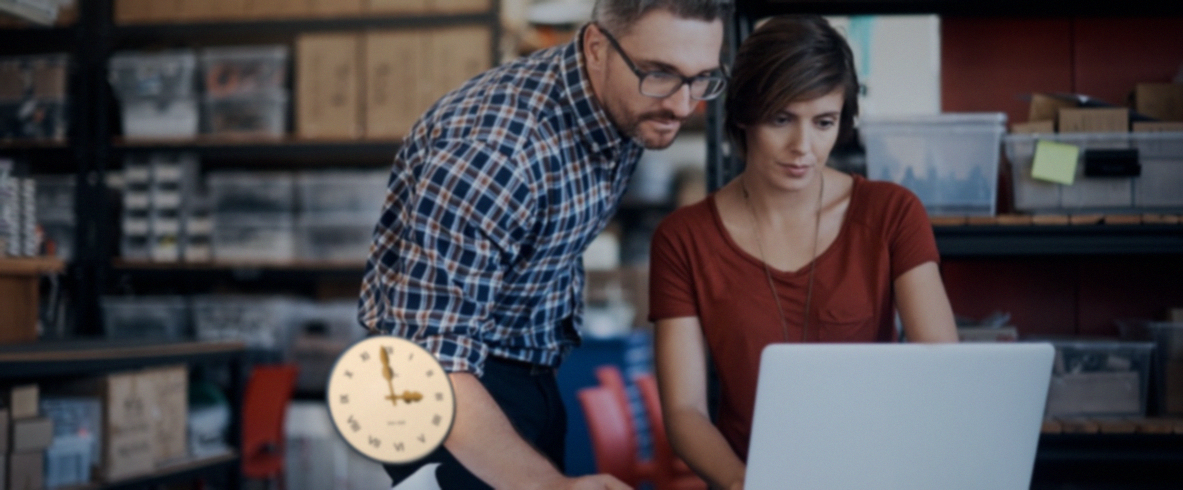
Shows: 2:59
